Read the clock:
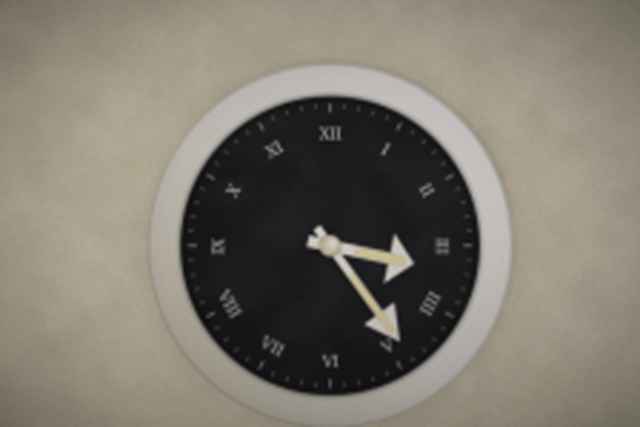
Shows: 3:24
